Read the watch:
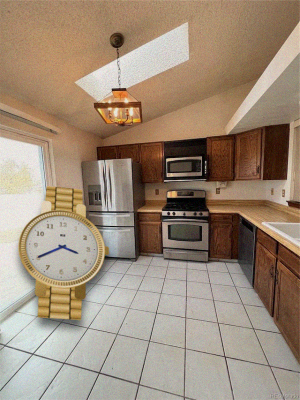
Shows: 3:40
